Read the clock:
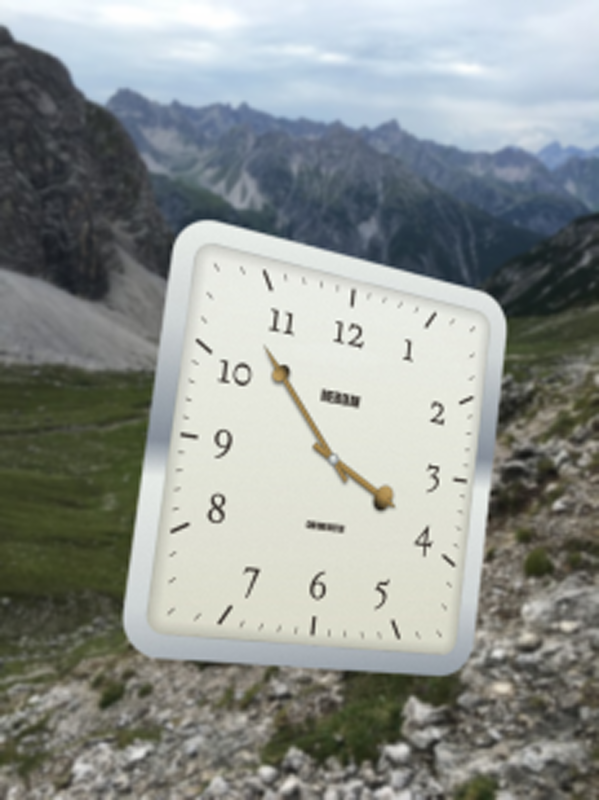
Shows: 3:53
